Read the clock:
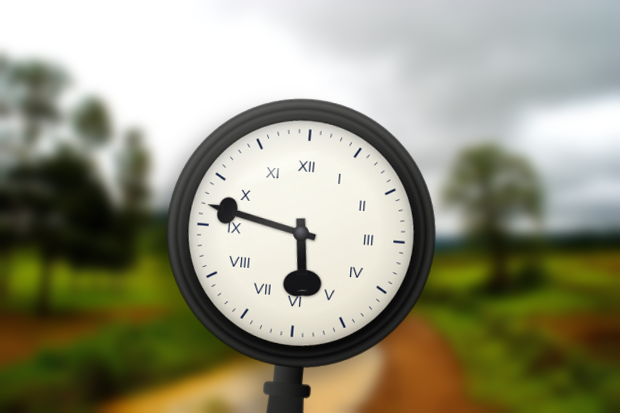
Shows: 5:47
